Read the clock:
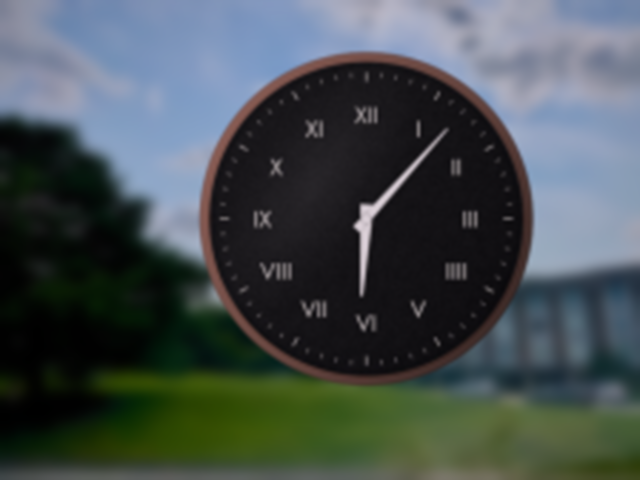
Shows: 6:07
